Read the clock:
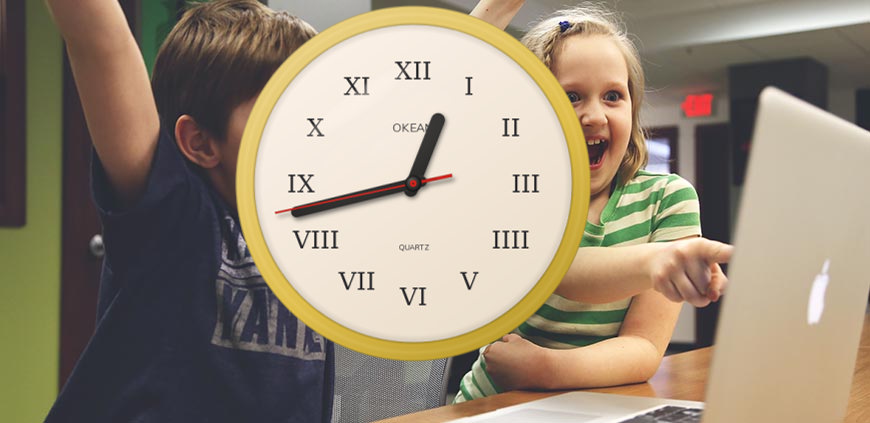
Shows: 12:42:43
